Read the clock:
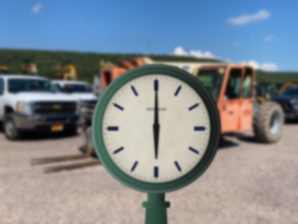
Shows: 6:00
